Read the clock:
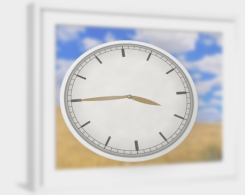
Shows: 3:45
